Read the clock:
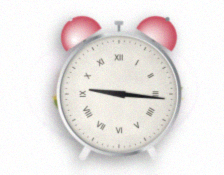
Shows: 9:16
